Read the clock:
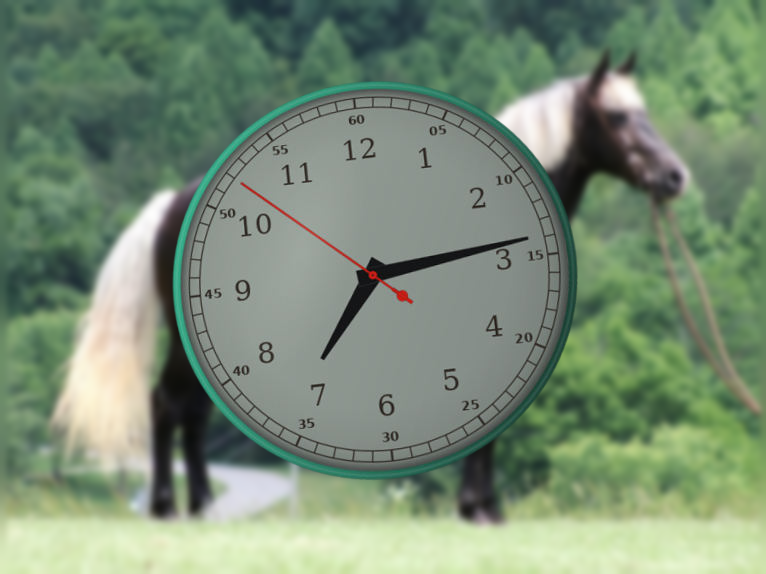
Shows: 7:13:52
